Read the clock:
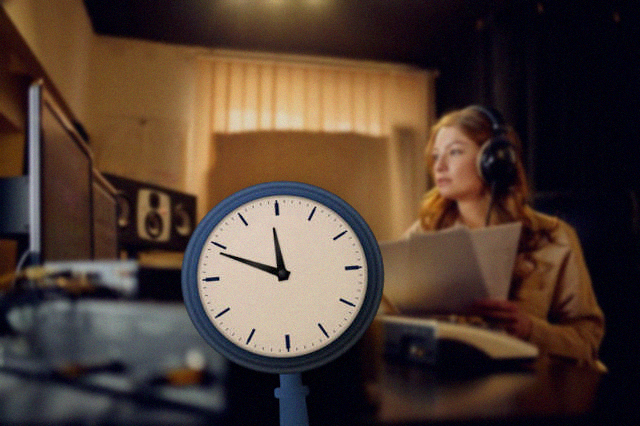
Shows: 11:49
